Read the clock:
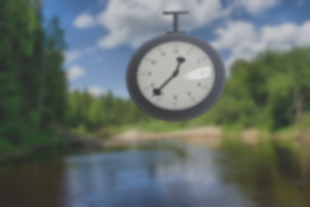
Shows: 12:37
